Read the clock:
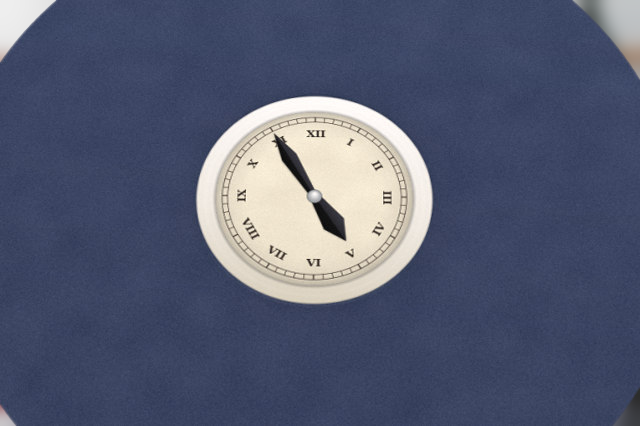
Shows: 4:55
